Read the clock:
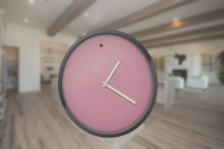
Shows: 1:21
